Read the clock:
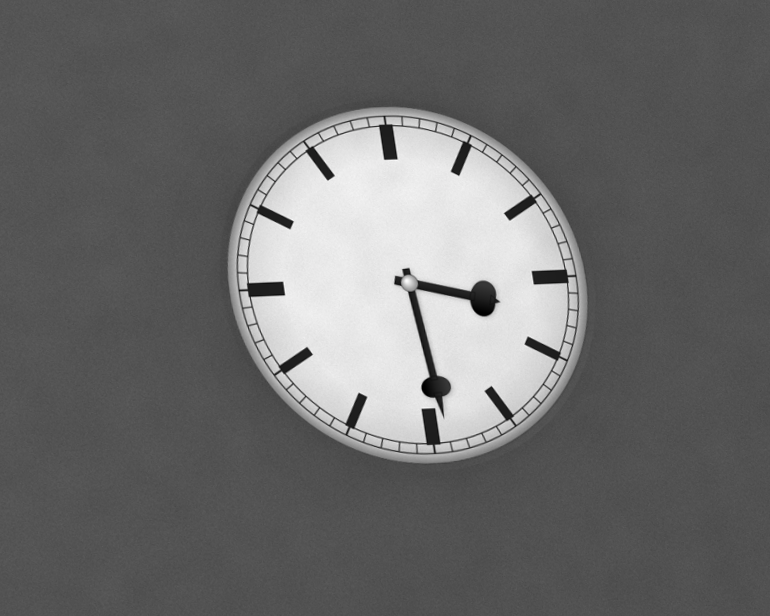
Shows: 3:29
